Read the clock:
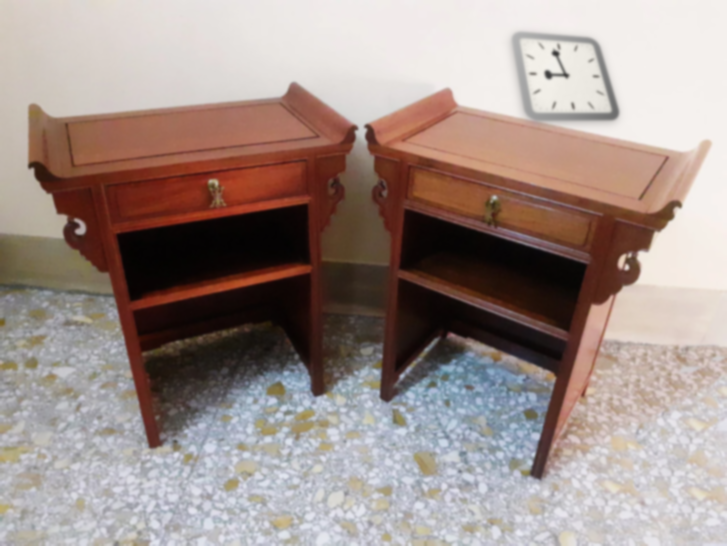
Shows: 8:58
